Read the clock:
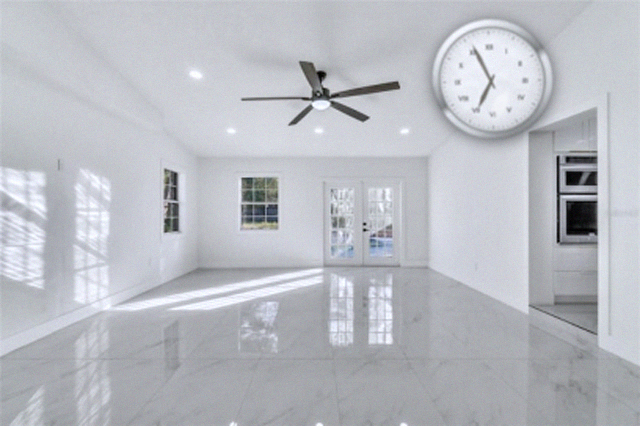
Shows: 6:56
